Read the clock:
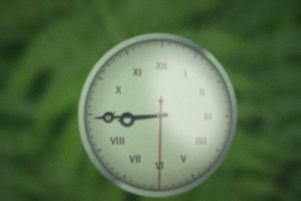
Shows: 8:44:30
